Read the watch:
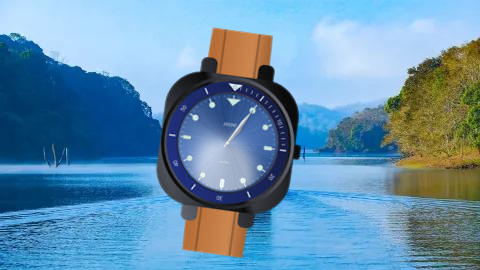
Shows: 1:05
